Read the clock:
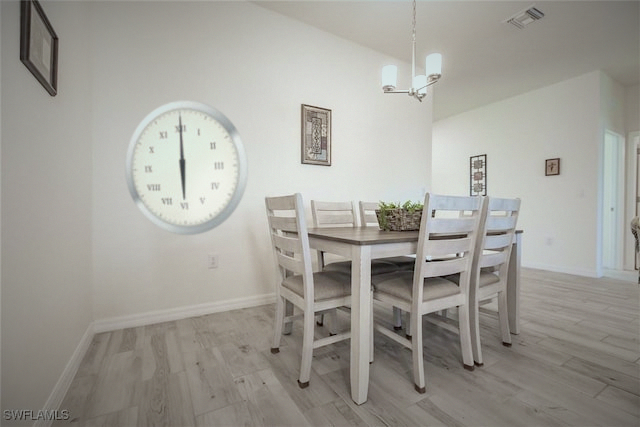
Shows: 6:00
